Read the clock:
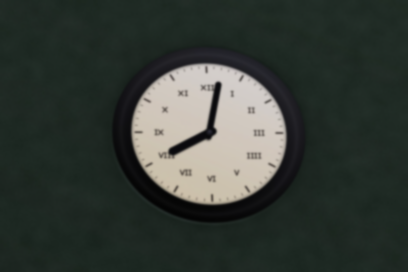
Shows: 8:02
